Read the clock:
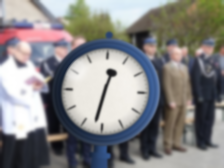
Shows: 12:32
